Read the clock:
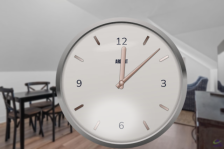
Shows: 12:08
